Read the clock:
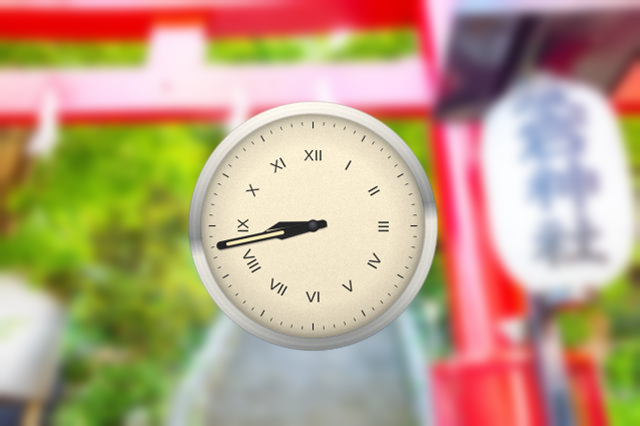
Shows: 8:43
